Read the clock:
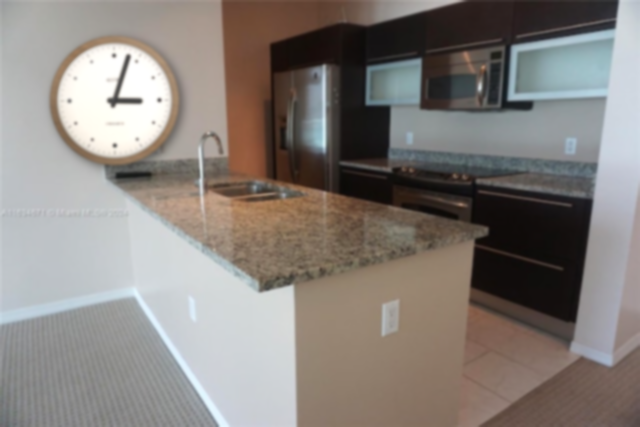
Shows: 3:03
